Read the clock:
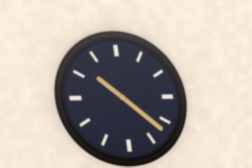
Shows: 10:22
